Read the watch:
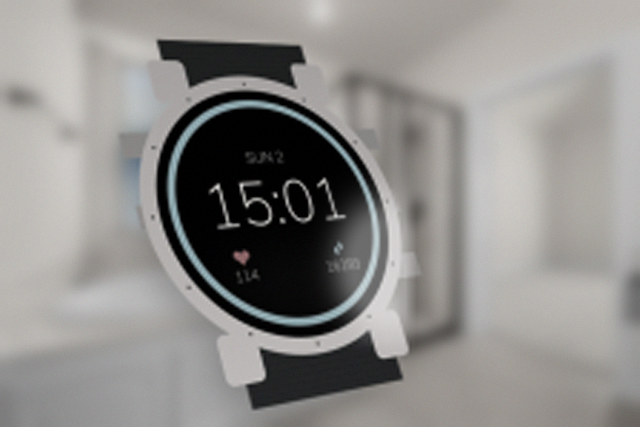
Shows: 15:01
